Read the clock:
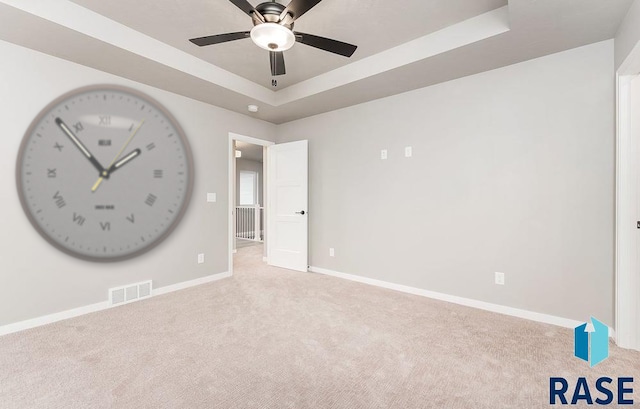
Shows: 1:53:06
